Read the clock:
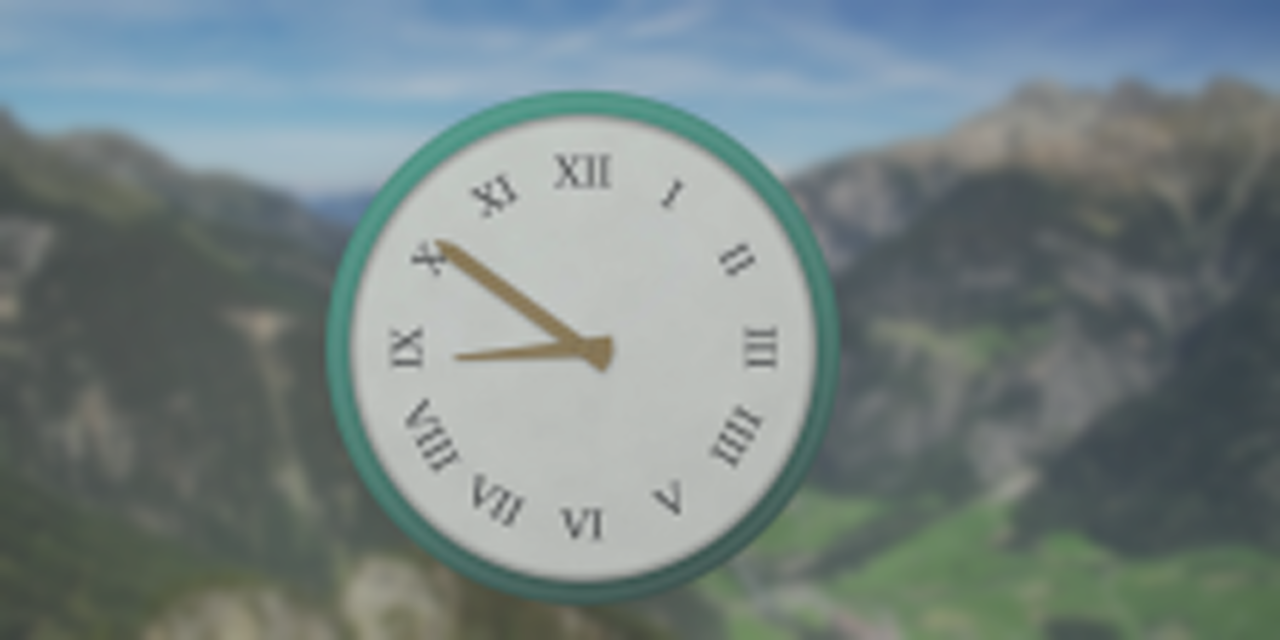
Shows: 8:51
